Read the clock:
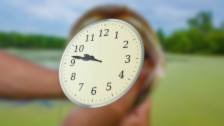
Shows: 9:47
